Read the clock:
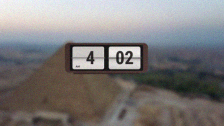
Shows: 4:02
